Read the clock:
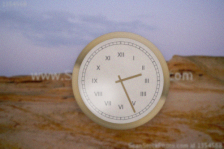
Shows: 2:26
